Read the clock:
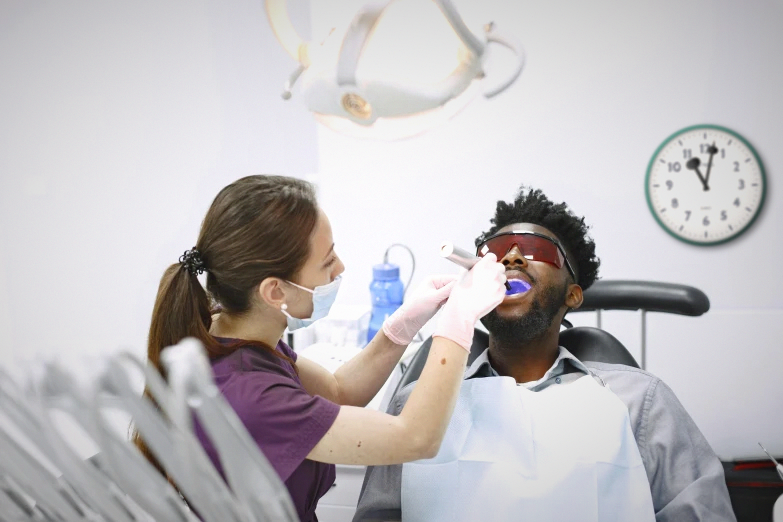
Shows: 11:02
